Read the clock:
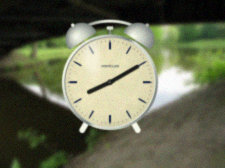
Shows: 8:10
